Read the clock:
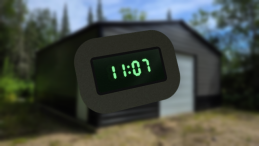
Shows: 11:07
